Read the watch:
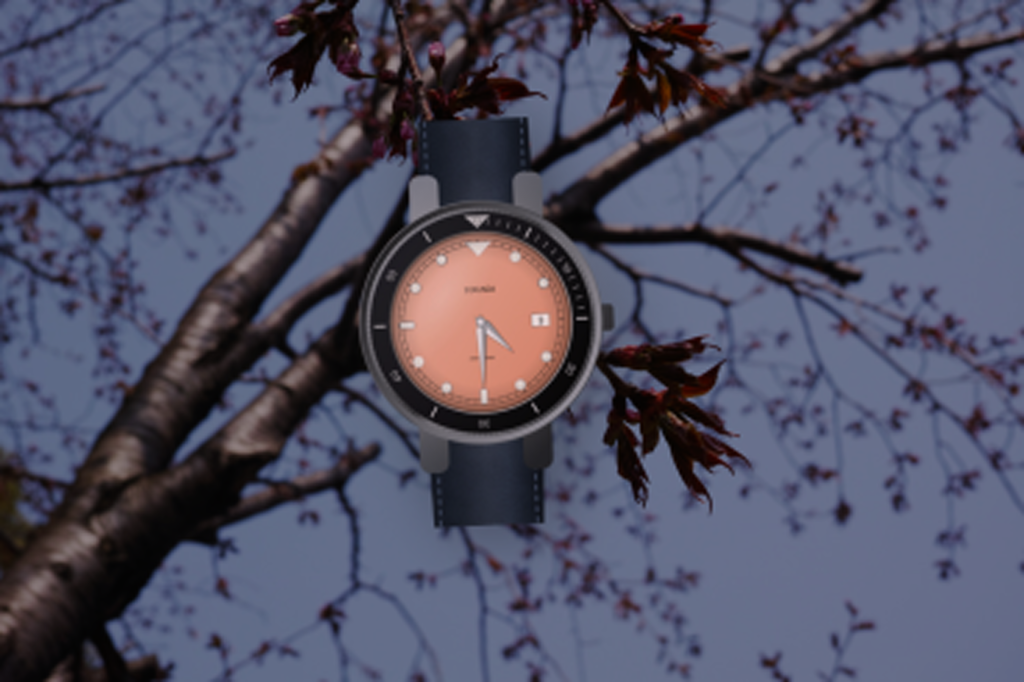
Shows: 4:30
